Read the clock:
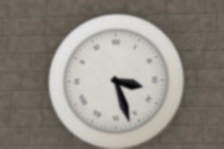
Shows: 3:27
